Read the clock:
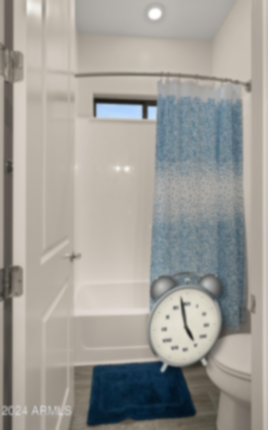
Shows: 4:58
